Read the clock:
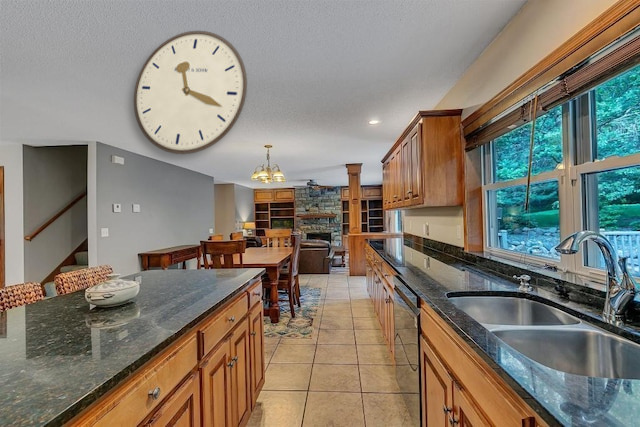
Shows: 11:18
